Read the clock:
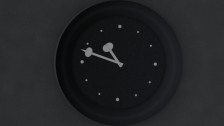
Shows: 10:48
